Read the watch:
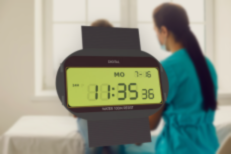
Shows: 11:35:36
